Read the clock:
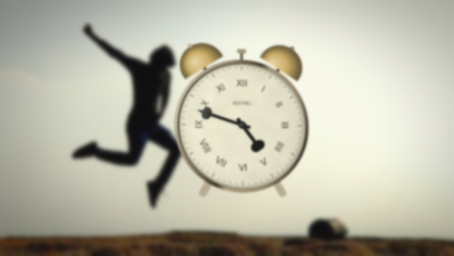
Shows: 4:48
